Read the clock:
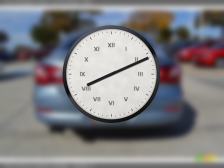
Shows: 8:11
